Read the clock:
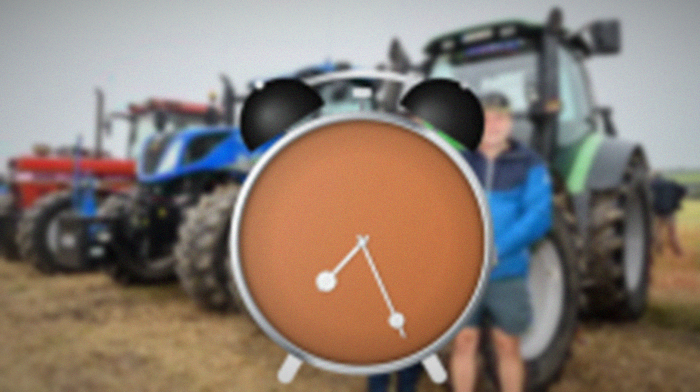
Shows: 7:26
